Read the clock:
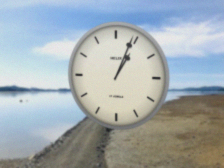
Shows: 1:04
